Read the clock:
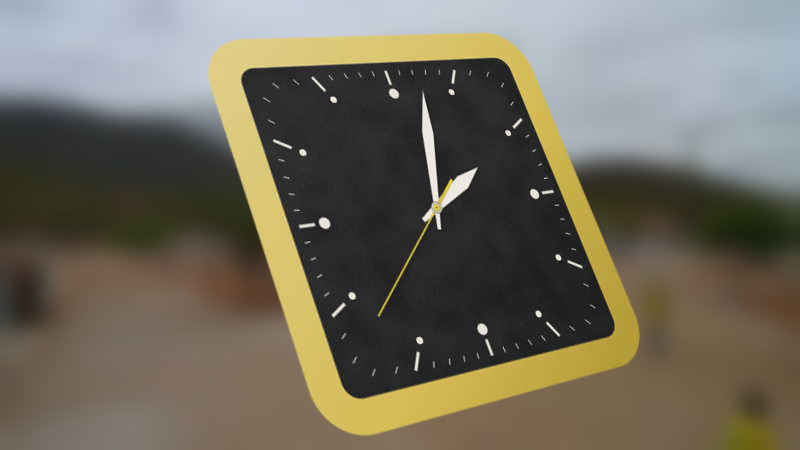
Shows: 2:02:38
